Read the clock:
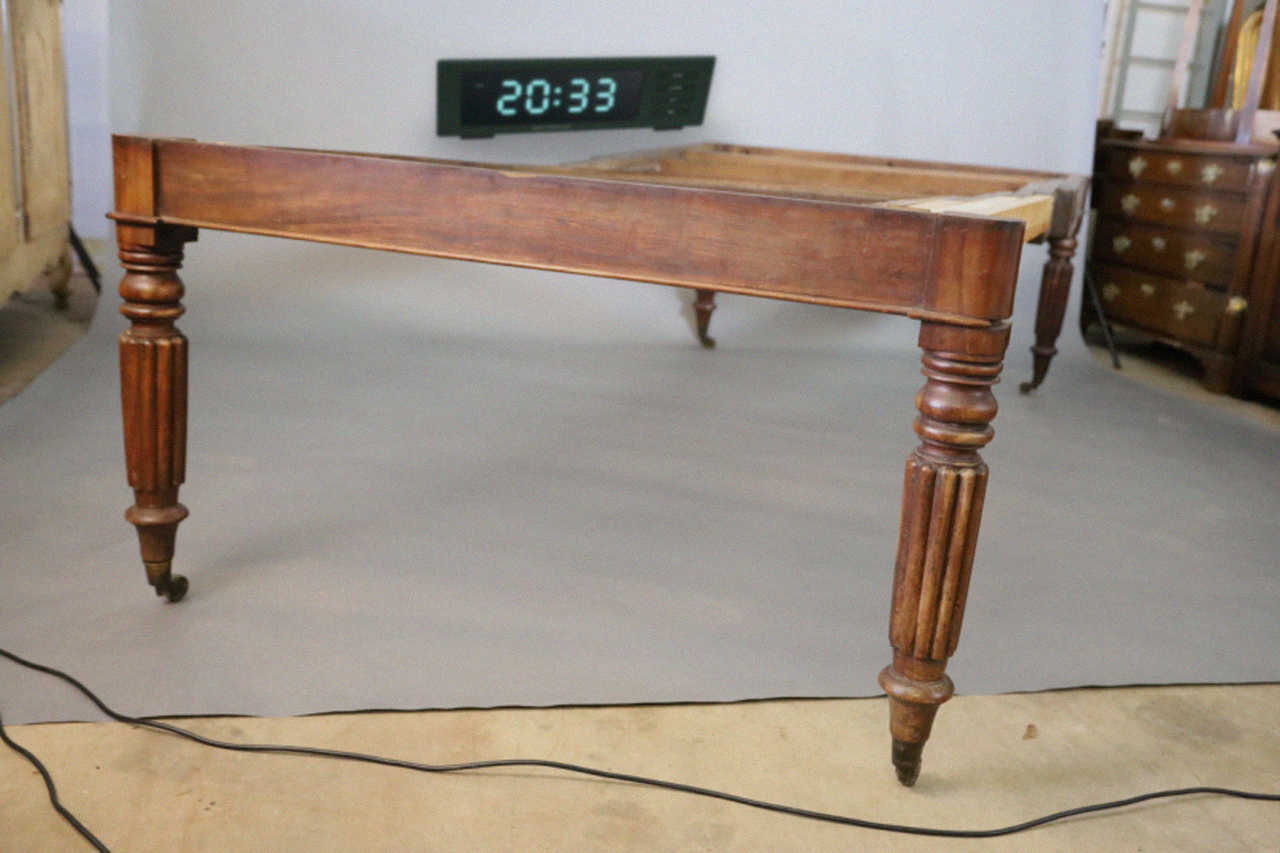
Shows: 20:33
